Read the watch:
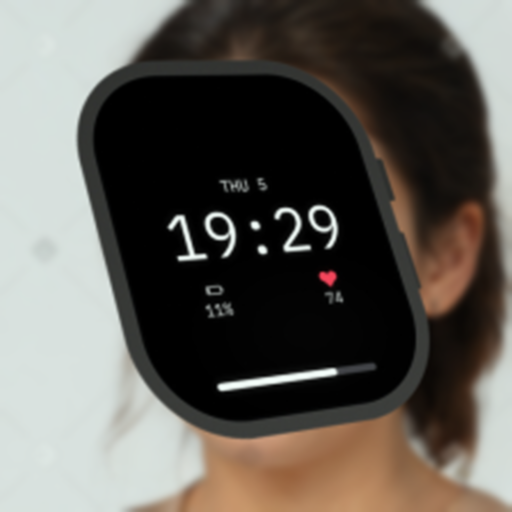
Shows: 19:29
